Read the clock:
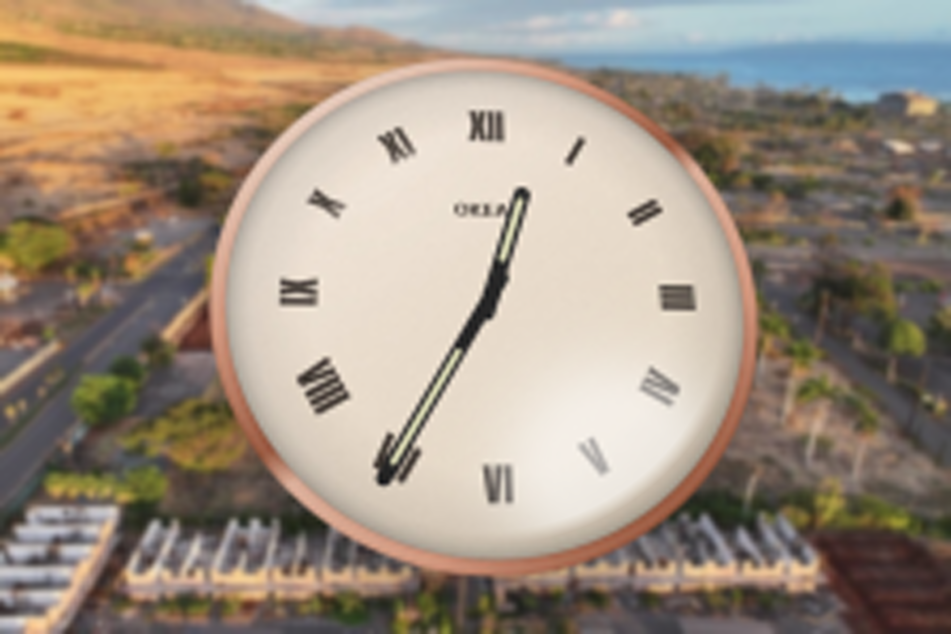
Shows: 12:35
